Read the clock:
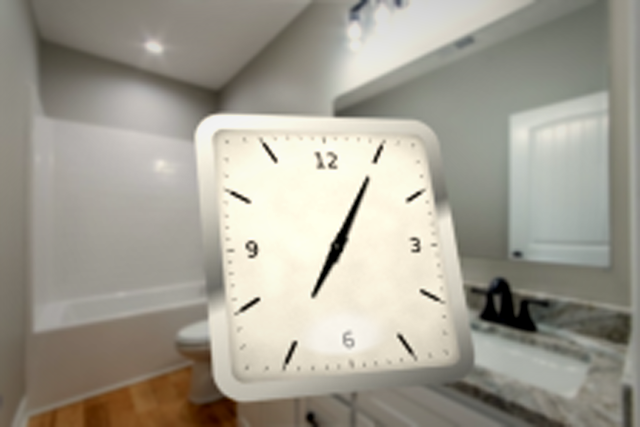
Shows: 7:05
